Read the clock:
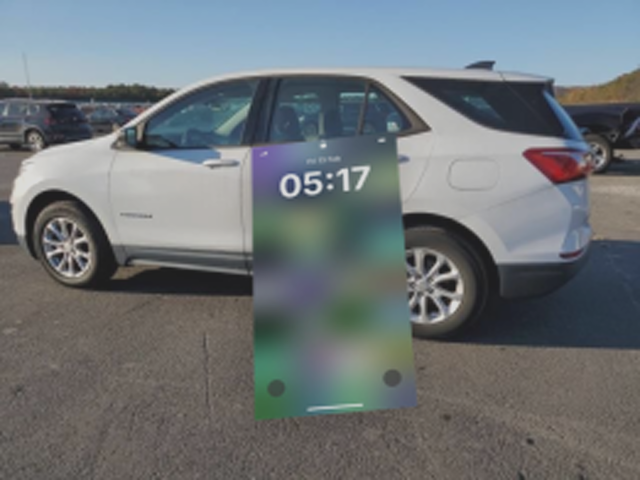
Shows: 5:17
